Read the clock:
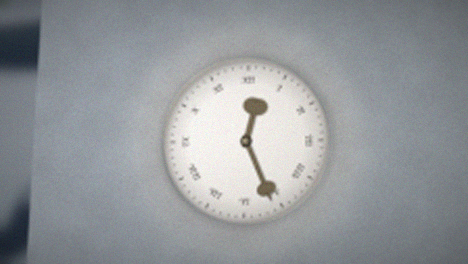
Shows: 12:26
